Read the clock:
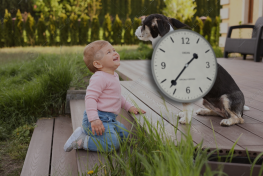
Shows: 1:37
